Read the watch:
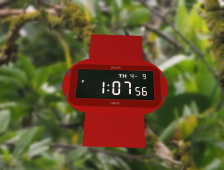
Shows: 1:07:56
